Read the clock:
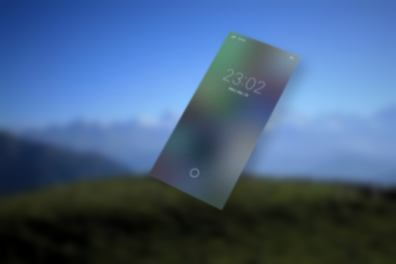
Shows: 23:02
